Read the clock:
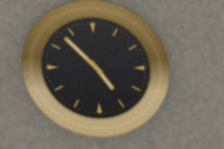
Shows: 4:53
